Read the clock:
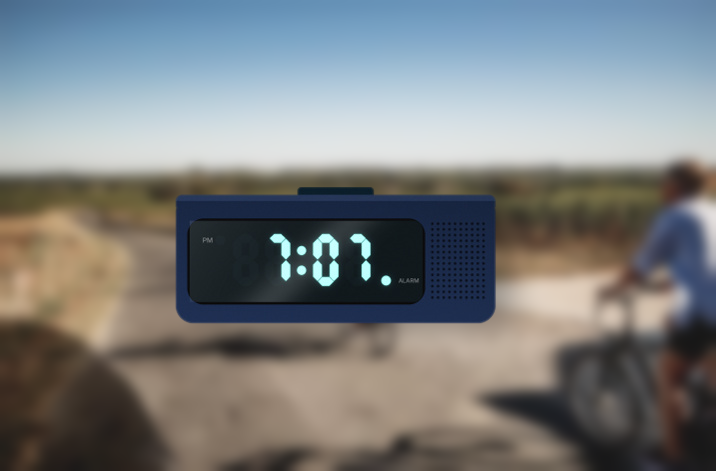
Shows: 7:07
